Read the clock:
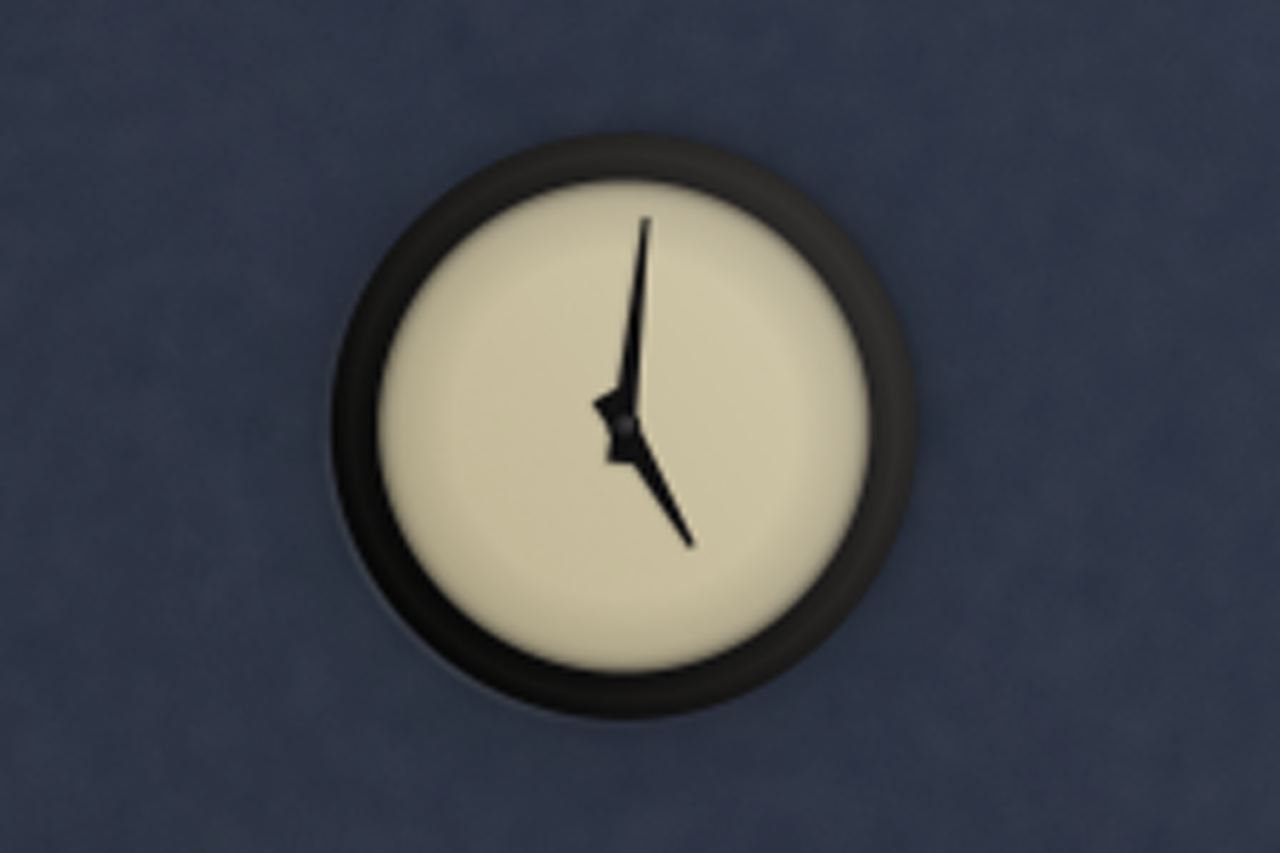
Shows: 5:01
